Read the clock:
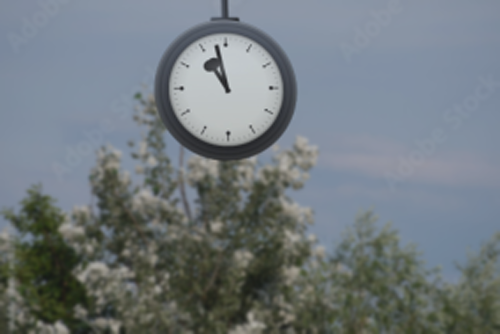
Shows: 10:58
